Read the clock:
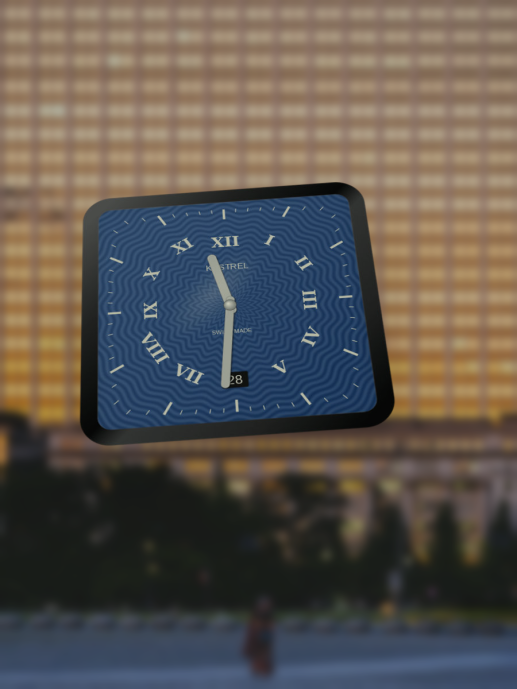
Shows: 11:31
